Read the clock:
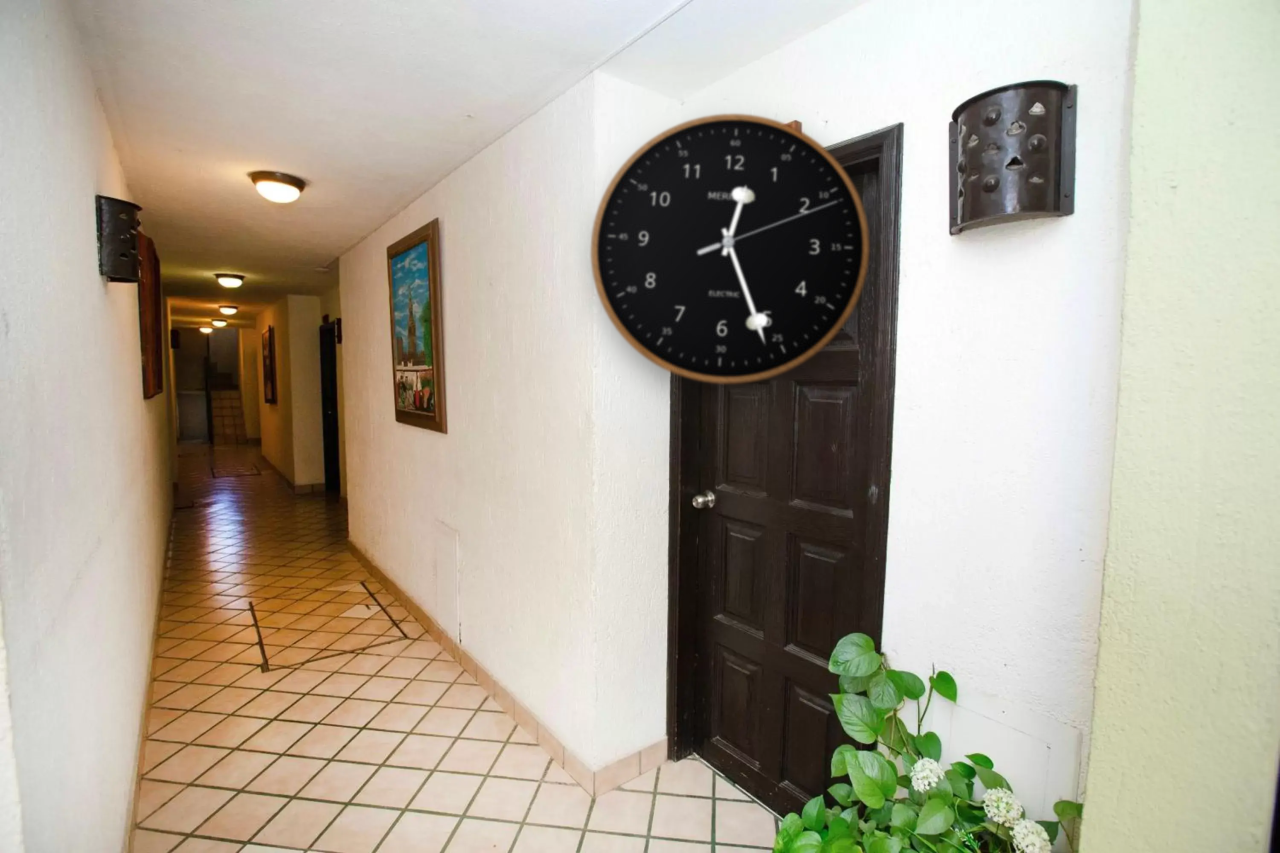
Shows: 12:26:11
